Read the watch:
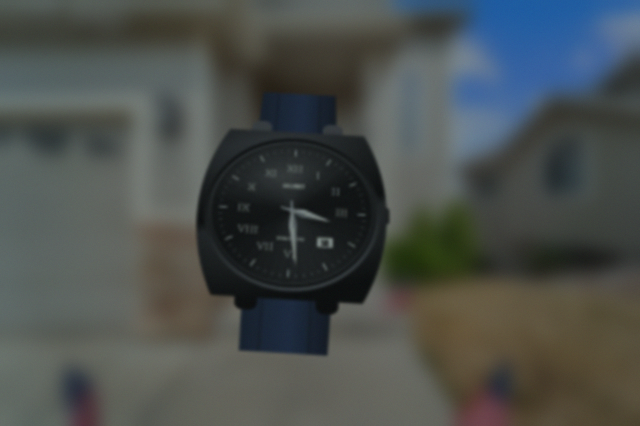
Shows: 3:29
